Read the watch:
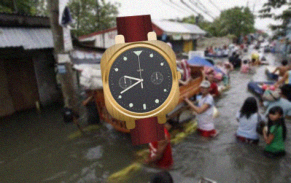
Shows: 9:41
